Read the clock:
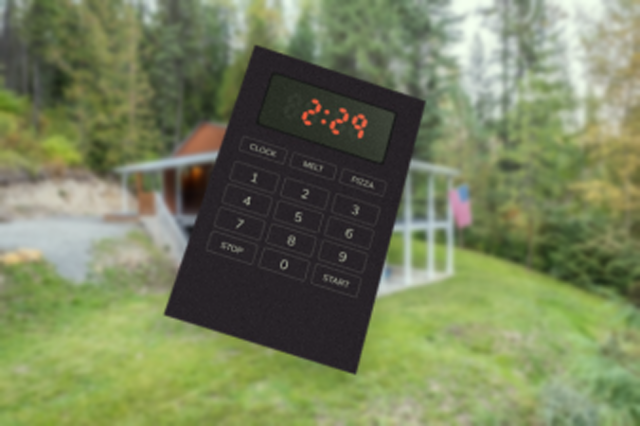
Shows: 2:29
